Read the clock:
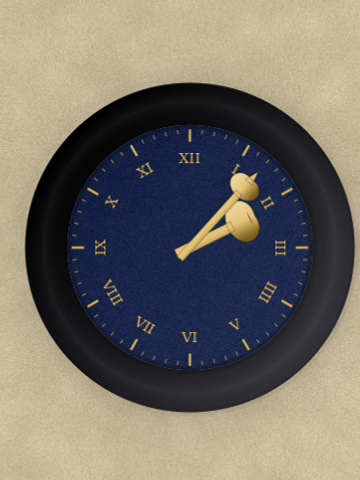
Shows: 2:07
